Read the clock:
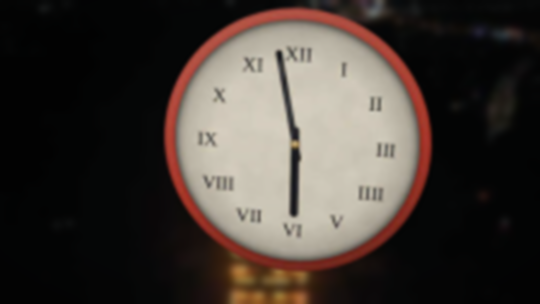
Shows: 5:58
